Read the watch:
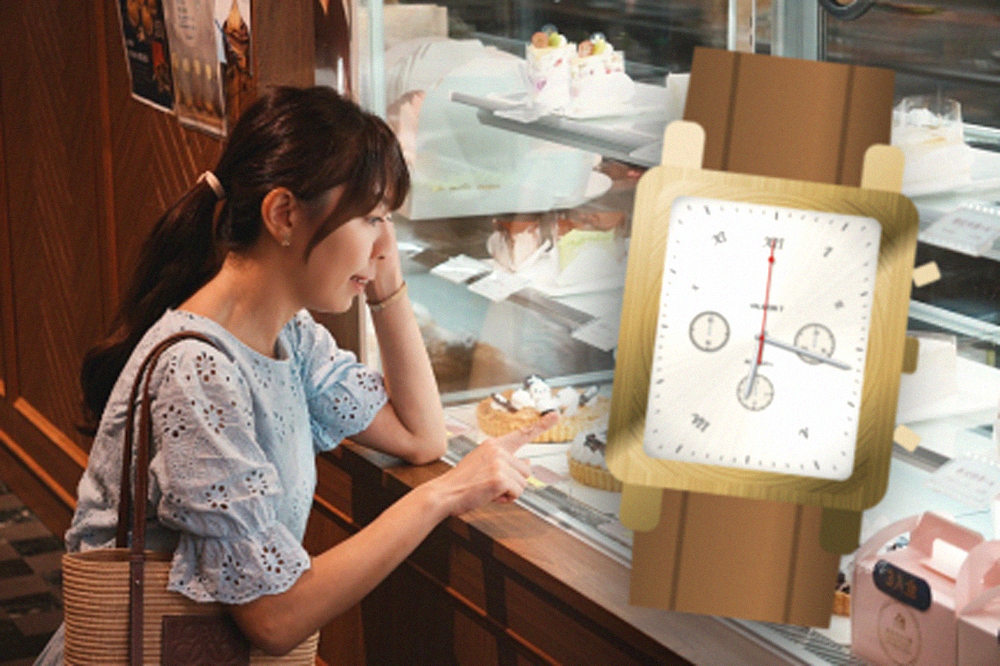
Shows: 6:17
